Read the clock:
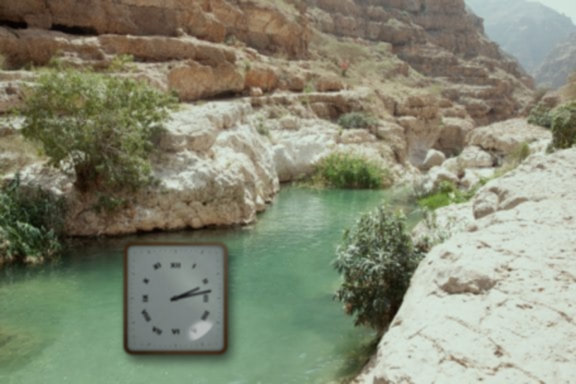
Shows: 2:13
